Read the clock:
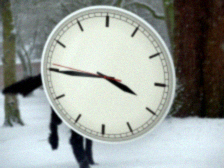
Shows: 3:44:46
